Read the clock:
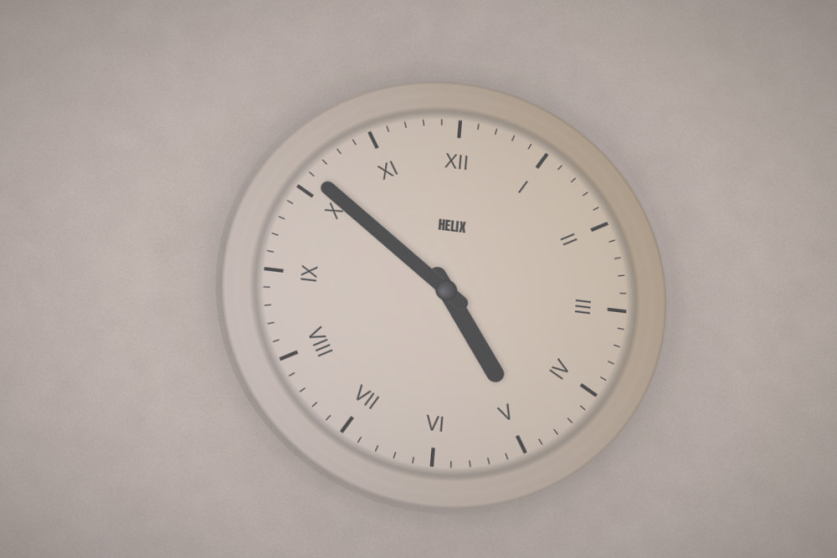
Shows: 4:51
